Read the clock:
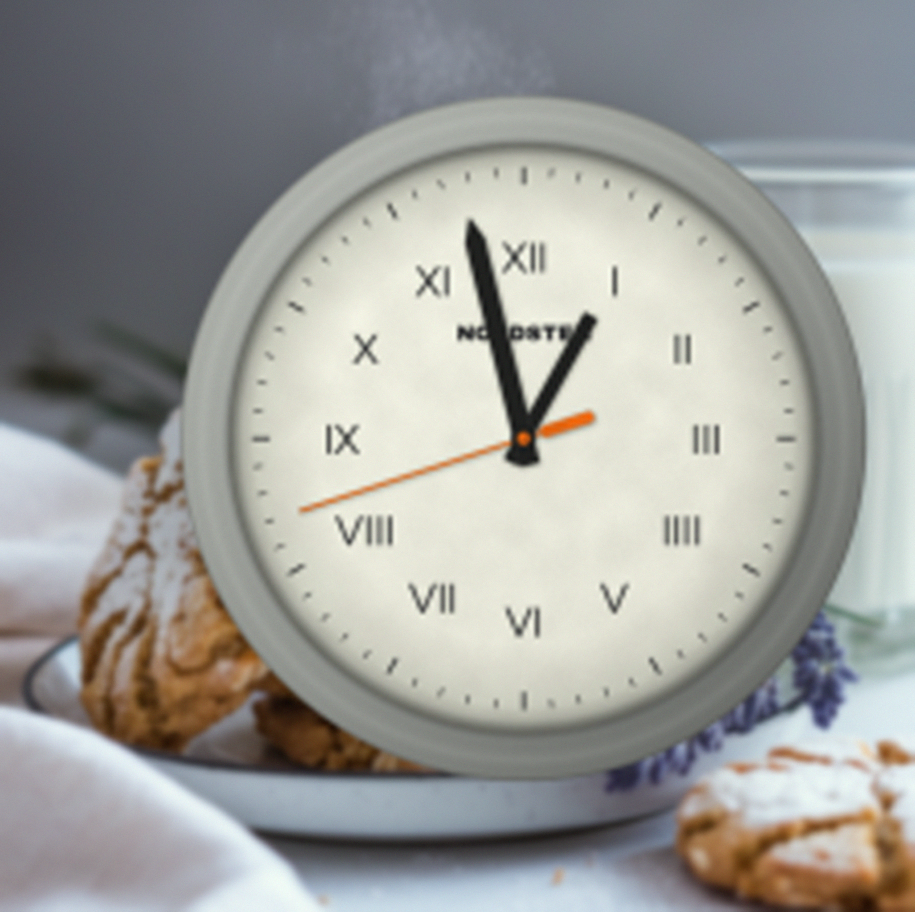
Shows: 12:57:42
